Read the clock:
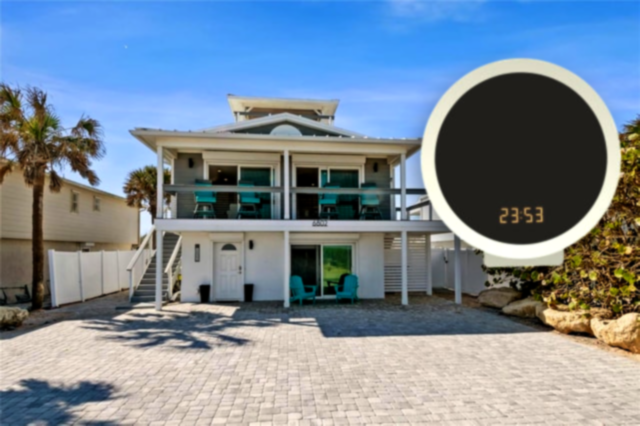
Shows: 23:53
